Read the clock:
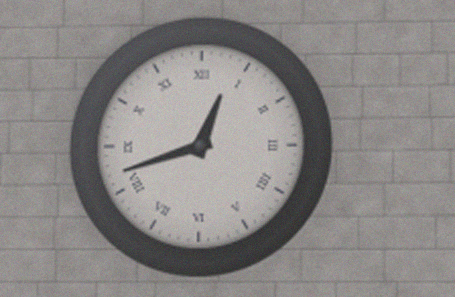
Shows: 12:42
